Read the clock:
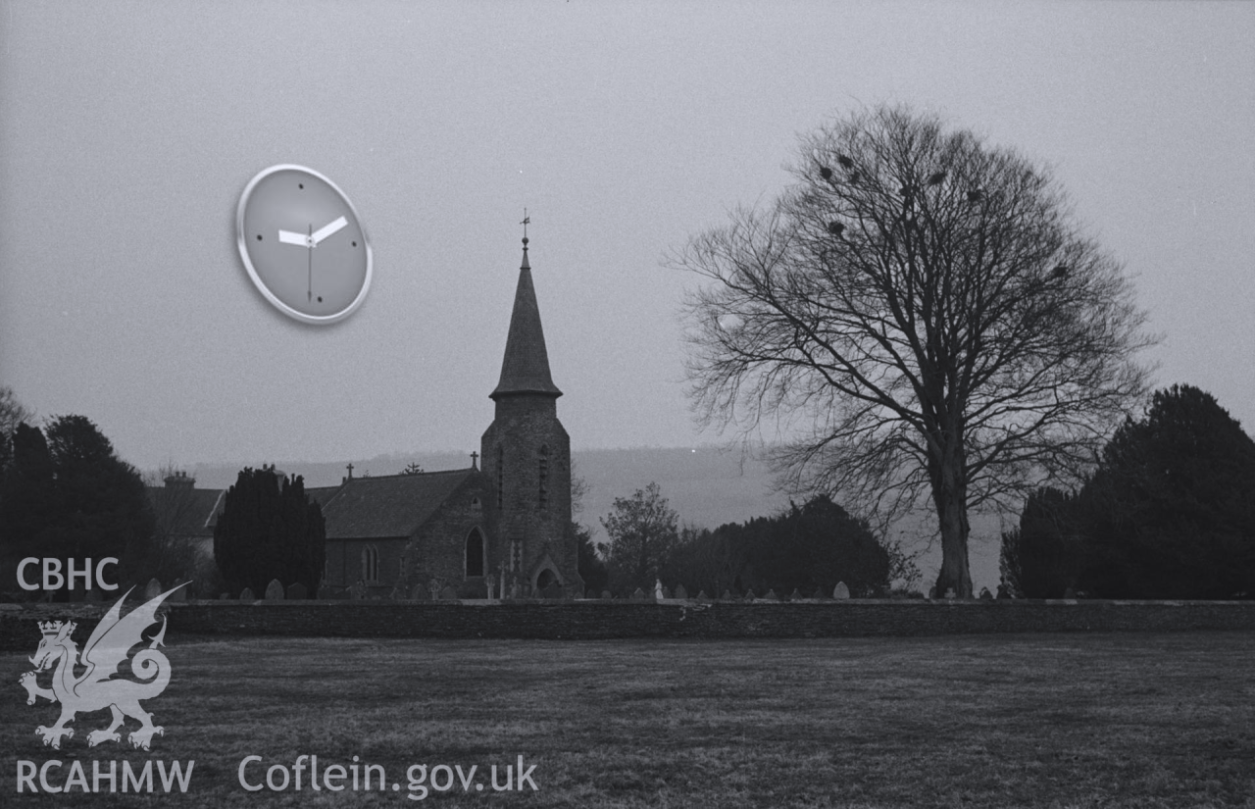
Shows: 9:10:32
